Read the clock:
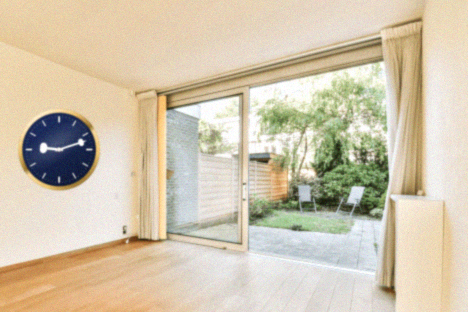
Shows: 9:12
